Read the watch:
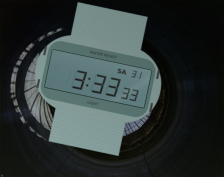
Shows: 3:33:33
